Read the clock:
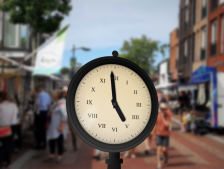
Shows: 4:59
